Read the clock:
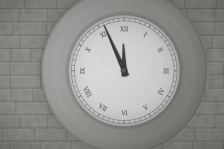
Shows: 11:56
